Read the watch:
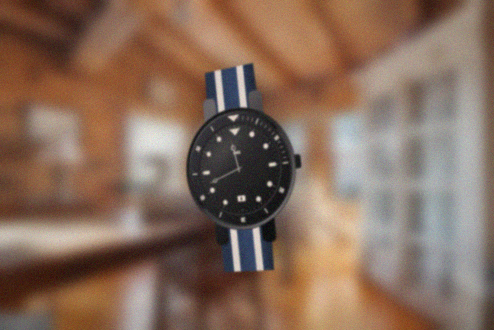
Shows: 11:42
